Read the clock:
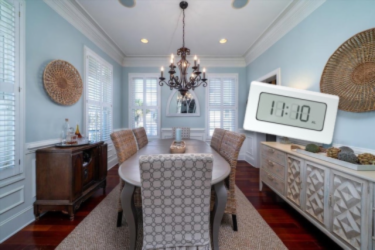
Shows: 11:10
